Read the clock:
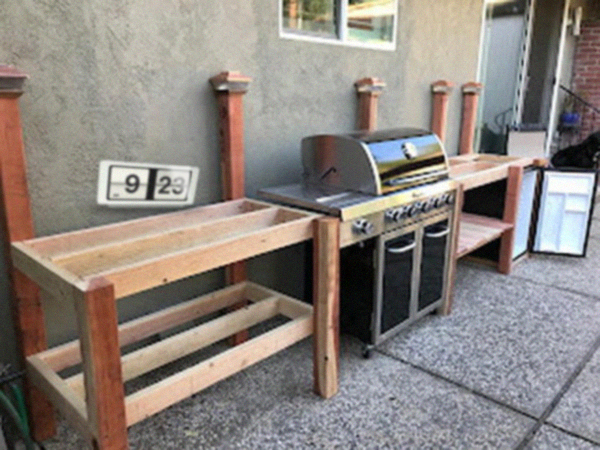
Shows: 9:23
